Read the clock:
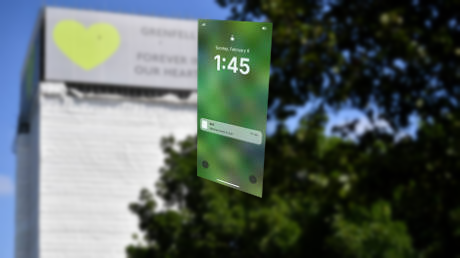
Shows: 1:45
